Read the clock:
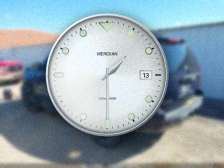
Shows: 1:30
